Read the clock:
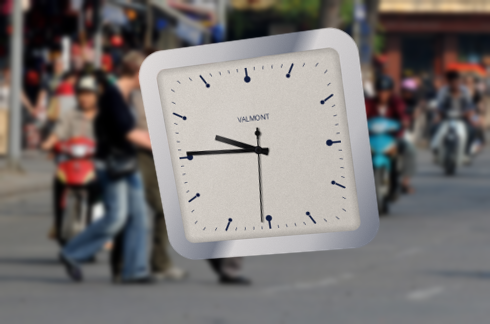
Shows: 9:45:31
